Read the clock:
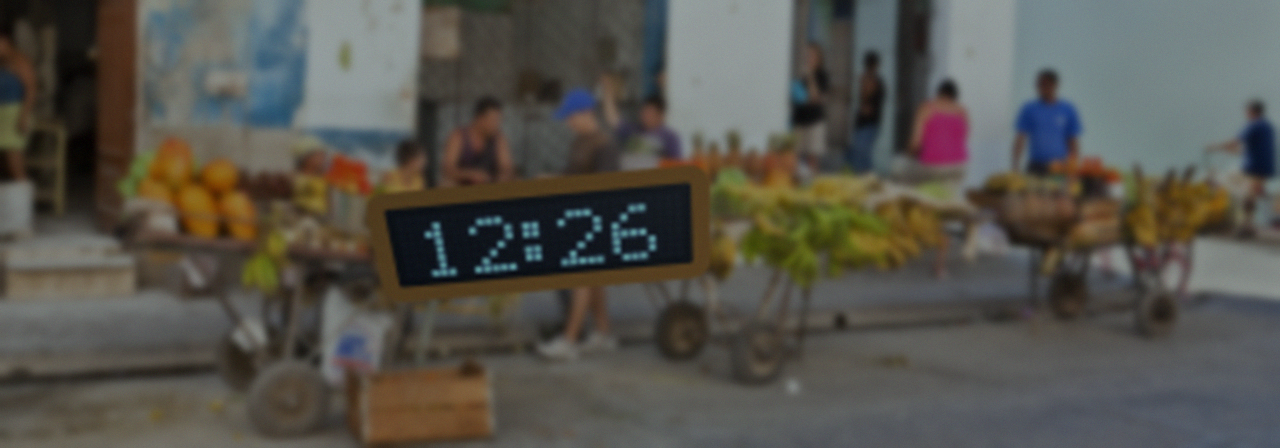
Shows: 12:26
